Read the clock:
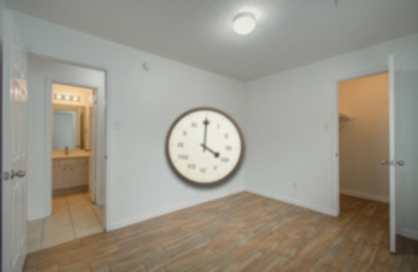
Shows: 4:00
